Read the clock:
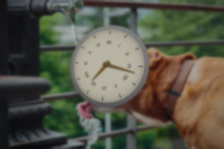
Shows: 7:17
